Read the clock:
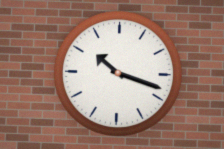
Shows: 10:18
